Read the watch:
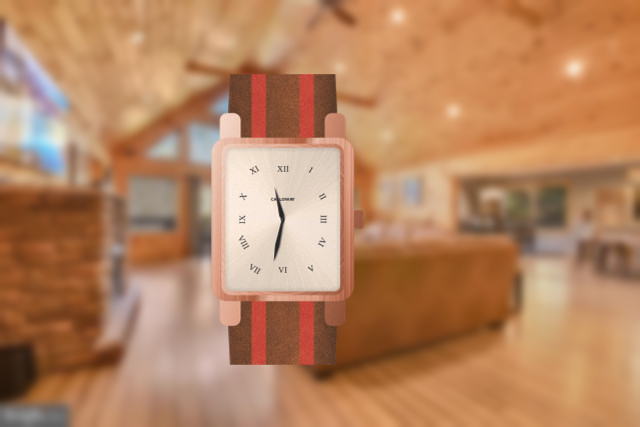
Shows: 11:32
